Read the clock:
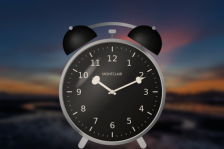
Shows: 10:11
